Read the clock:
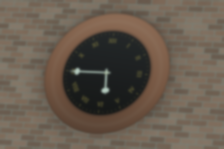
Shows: 5:45
